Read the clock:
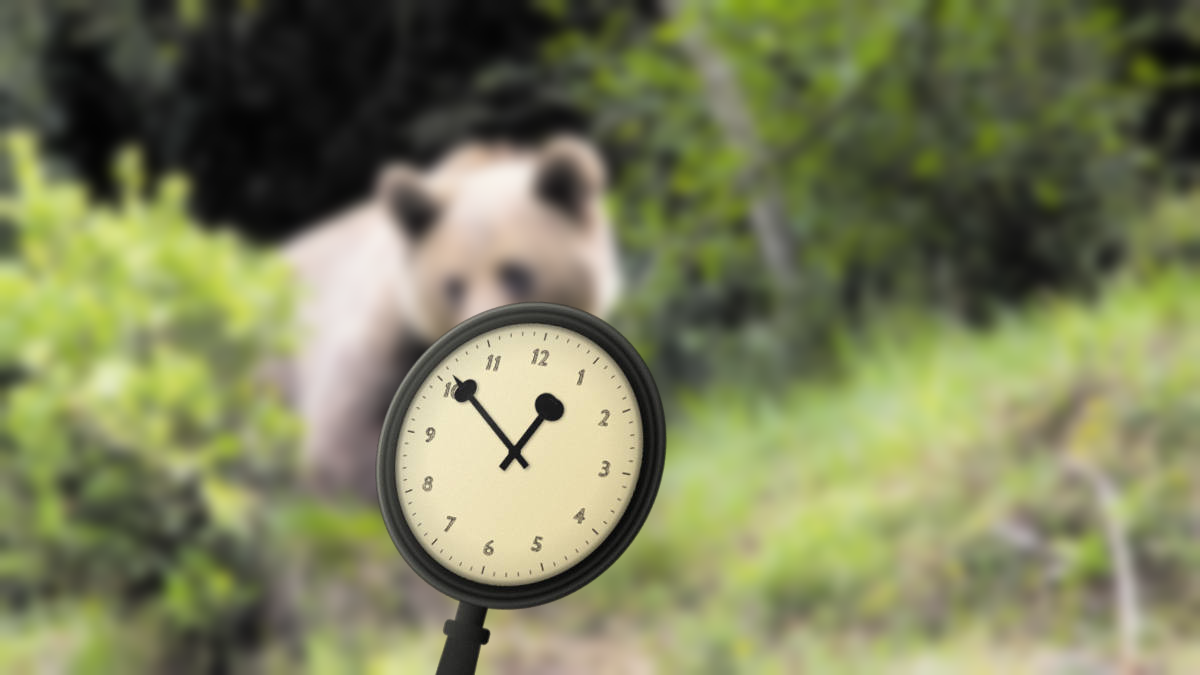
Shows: 12:51
